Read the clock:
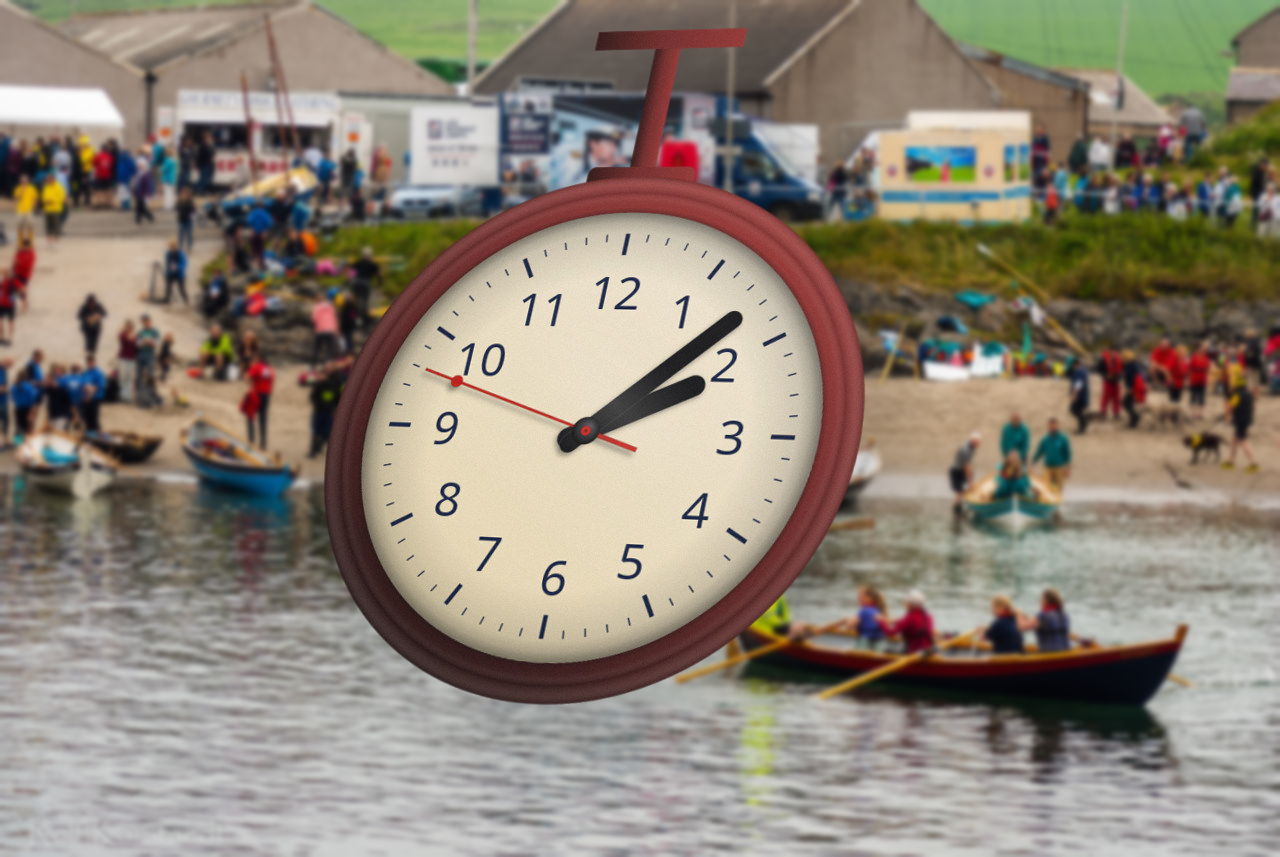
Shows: 2:07:48
